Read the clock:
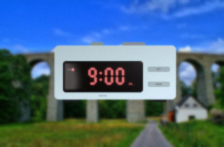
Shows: 9:00
